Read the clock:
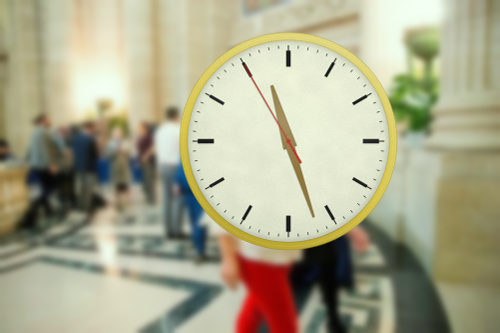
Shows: 11:26:55
